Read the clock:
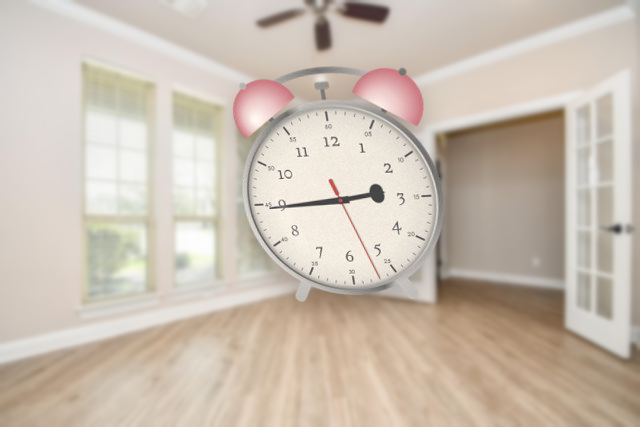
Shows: 2:44:27
